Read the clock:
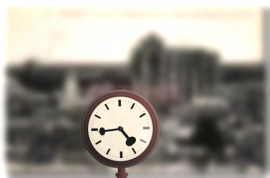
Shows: 4:44
